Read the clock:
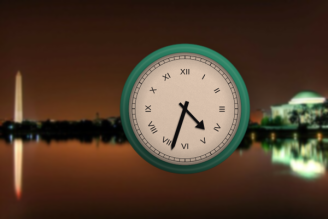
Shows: 4:33
